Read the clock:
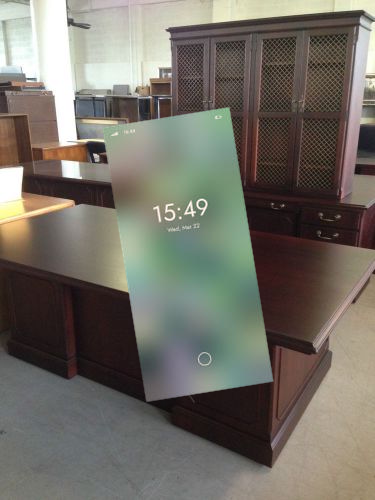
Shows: 15:49
